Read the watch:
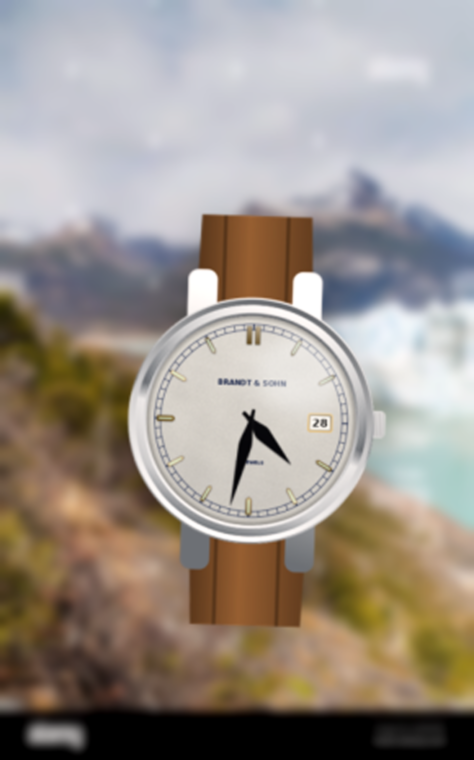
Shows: 4:32
